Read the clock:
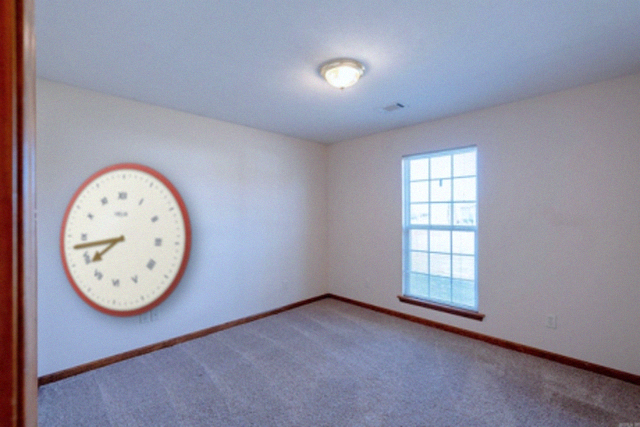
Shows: 7:43
